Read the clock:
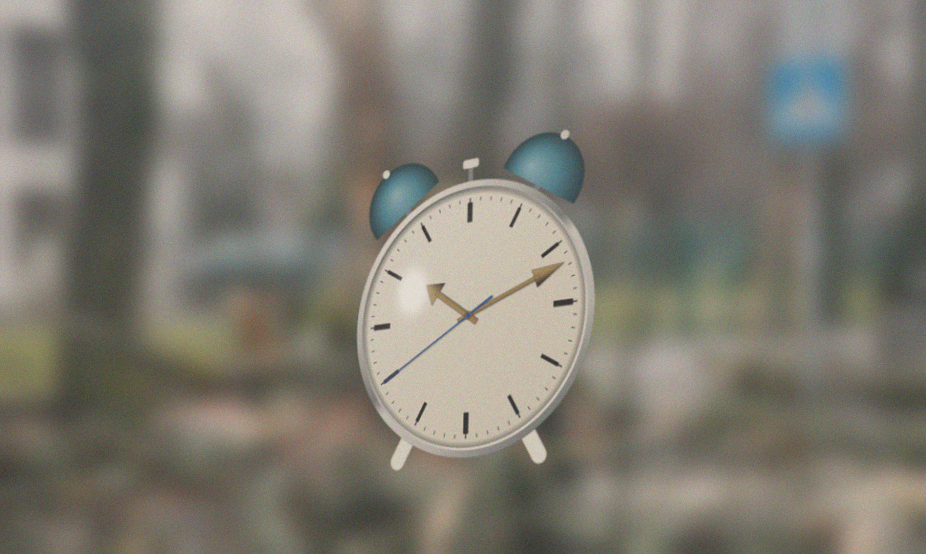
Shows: 10:11:40
